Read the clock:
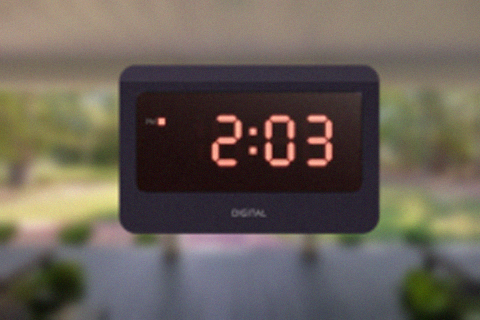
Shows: 2:03
